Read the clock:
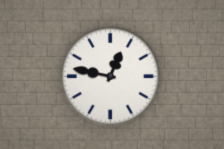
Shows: 12:47
